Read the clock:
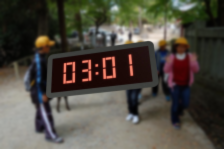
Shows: 3:01
